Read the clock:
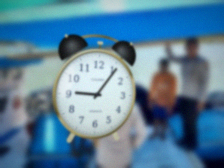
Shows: 9:06
